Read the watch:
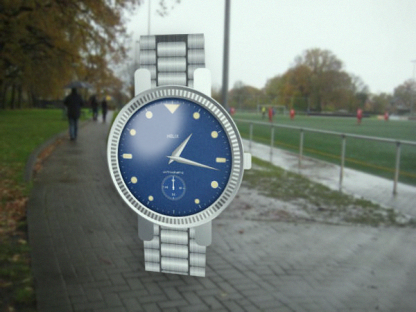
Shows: 1:17
